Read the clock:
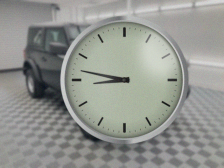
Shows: 8:47
